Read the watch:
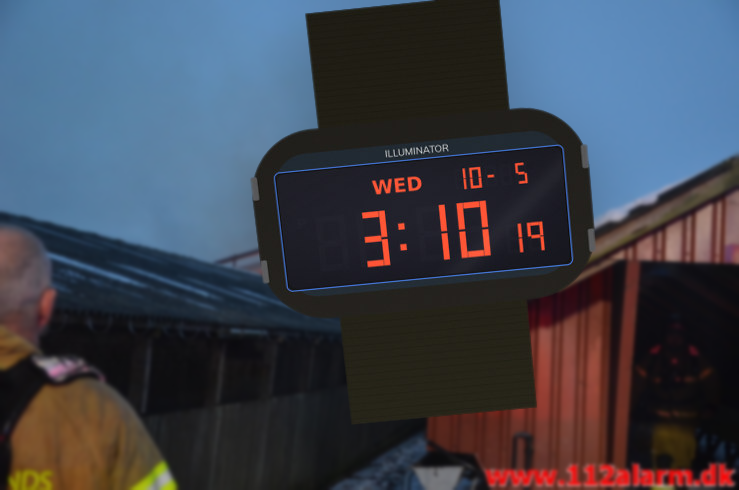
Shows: 3:10:19
